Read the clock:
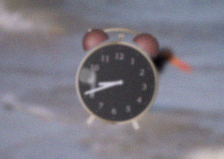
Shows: 8:41
